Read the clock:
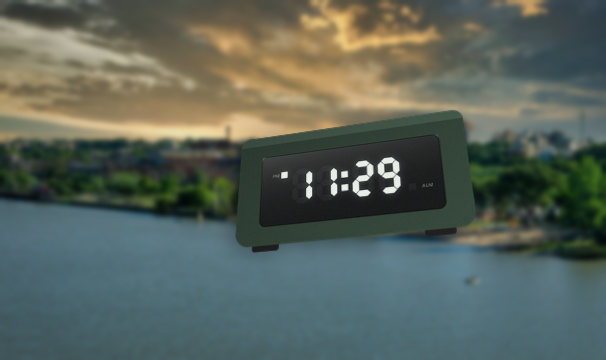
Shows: 11:29
